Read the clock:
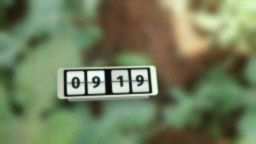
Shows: 9:19
